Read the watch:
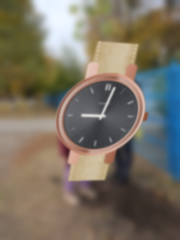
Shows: 9:02
